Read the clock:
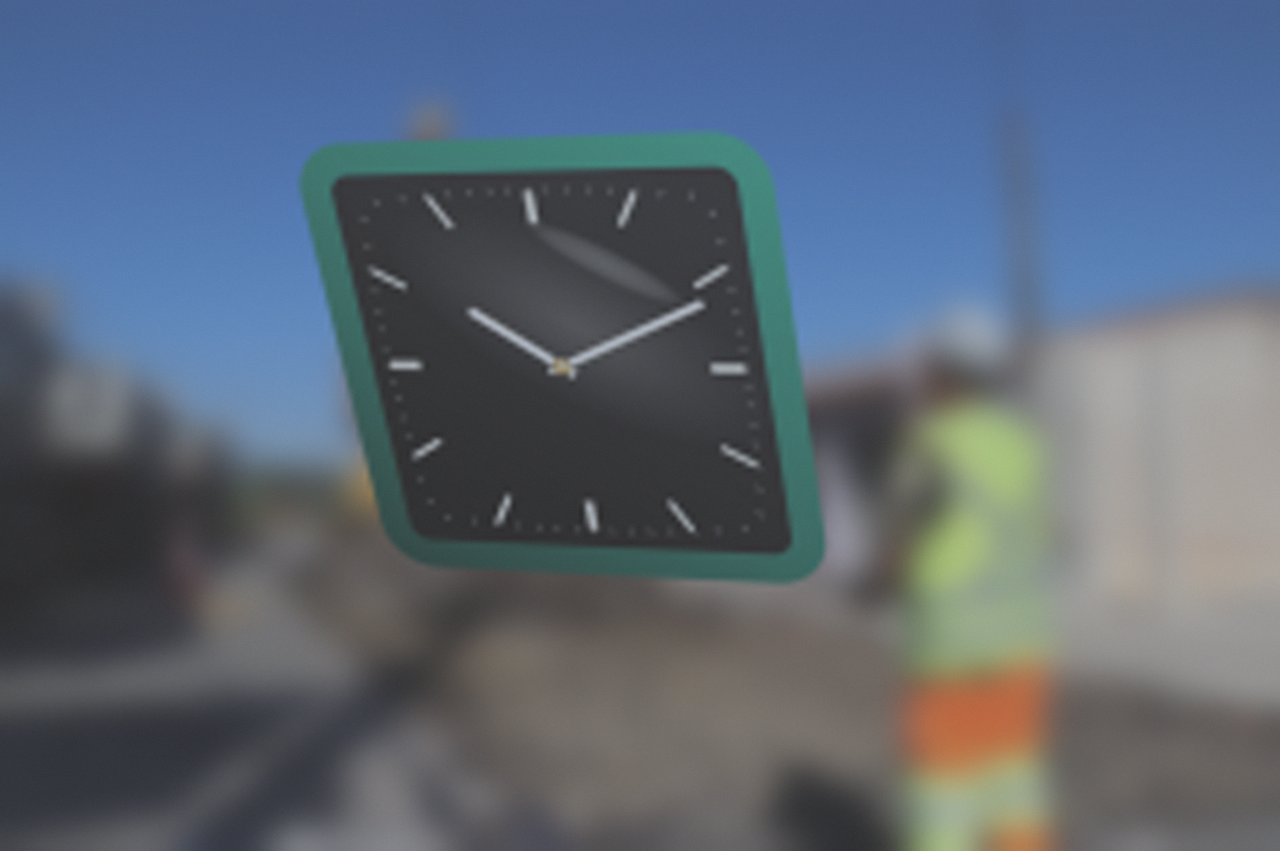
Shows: 10:11
